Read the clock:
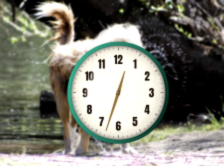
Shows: 12:33
